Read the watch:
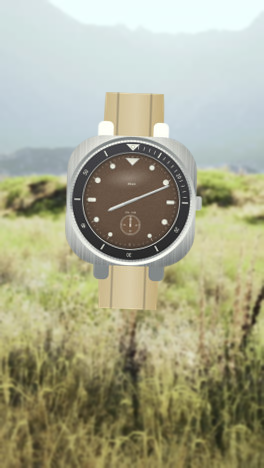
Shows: 8:11
